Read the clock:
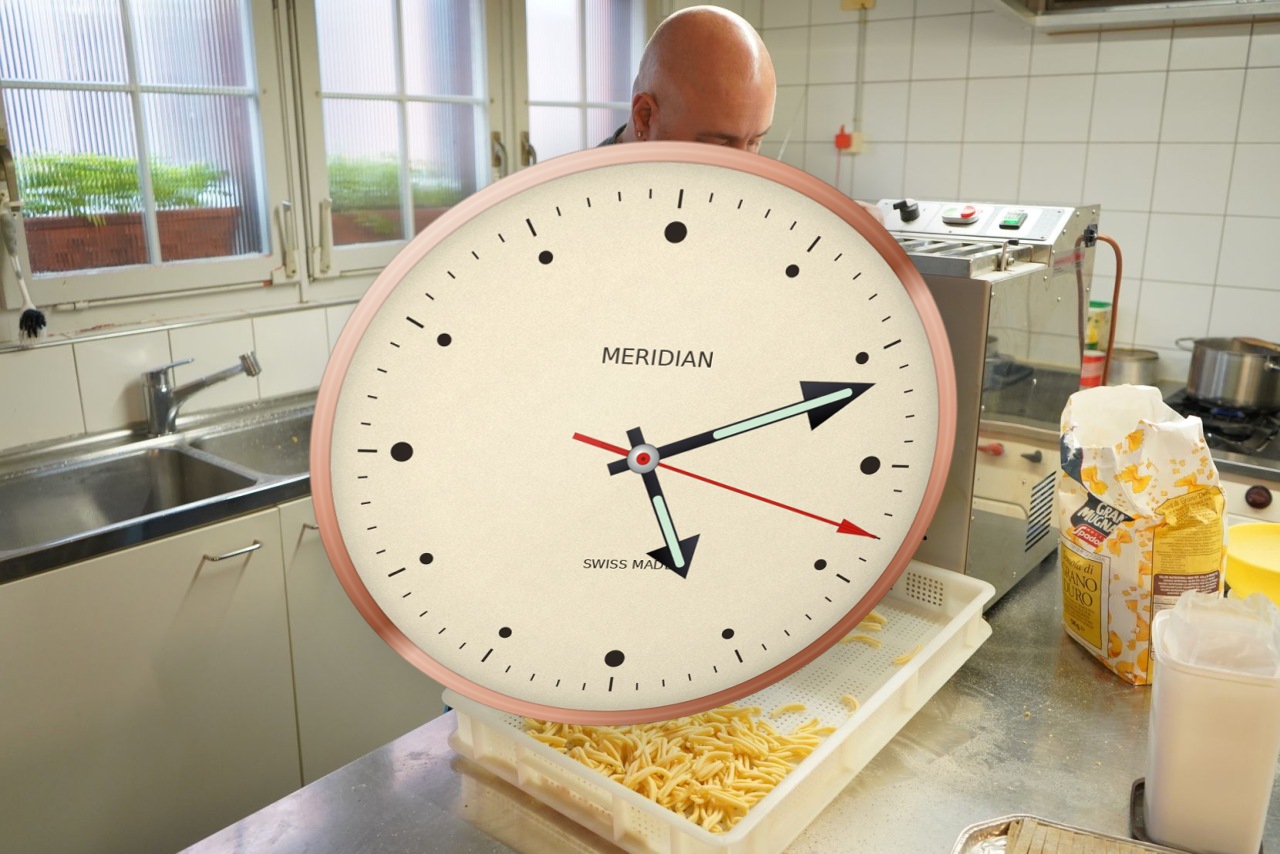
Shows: 5:11:18
